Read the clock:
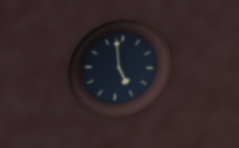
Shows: 4:58
